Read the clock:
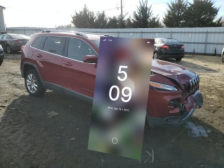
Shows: 5:09
